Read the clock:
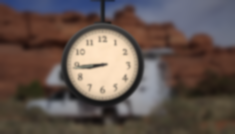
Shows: 8:44
